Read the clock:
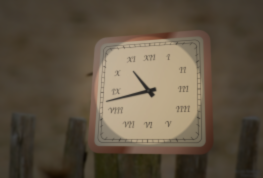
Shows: 10:43
